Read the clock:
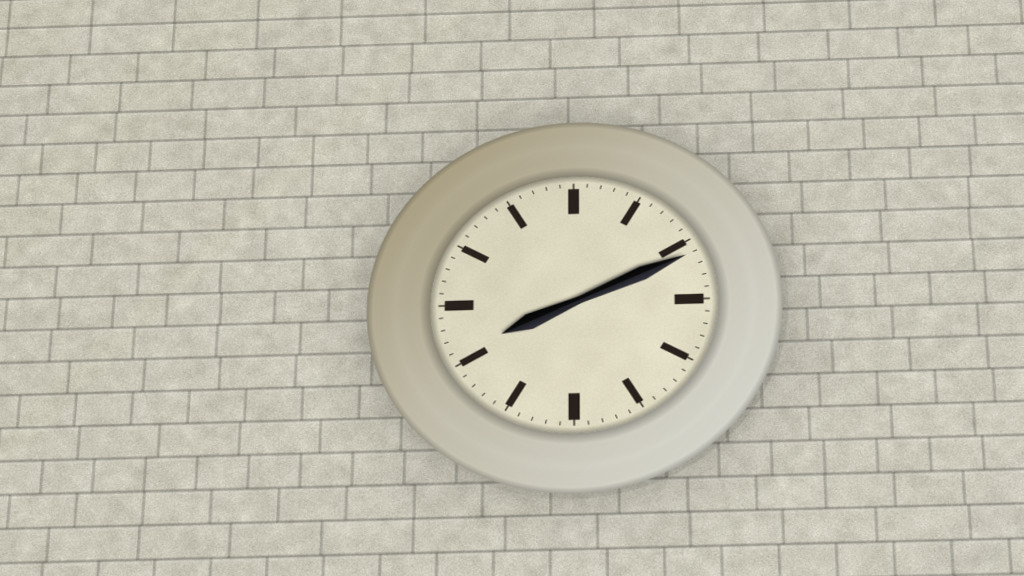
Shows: 8:11
